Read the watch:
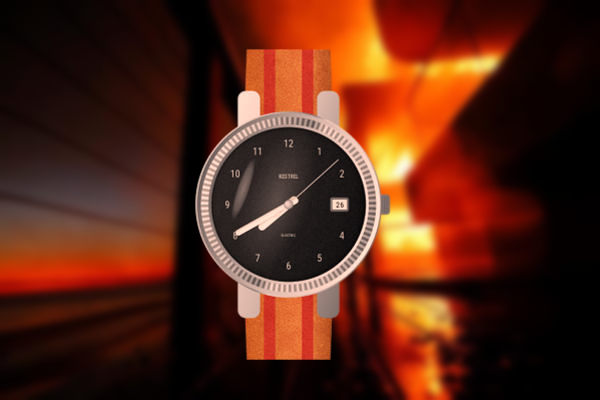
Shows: 7:40:08
